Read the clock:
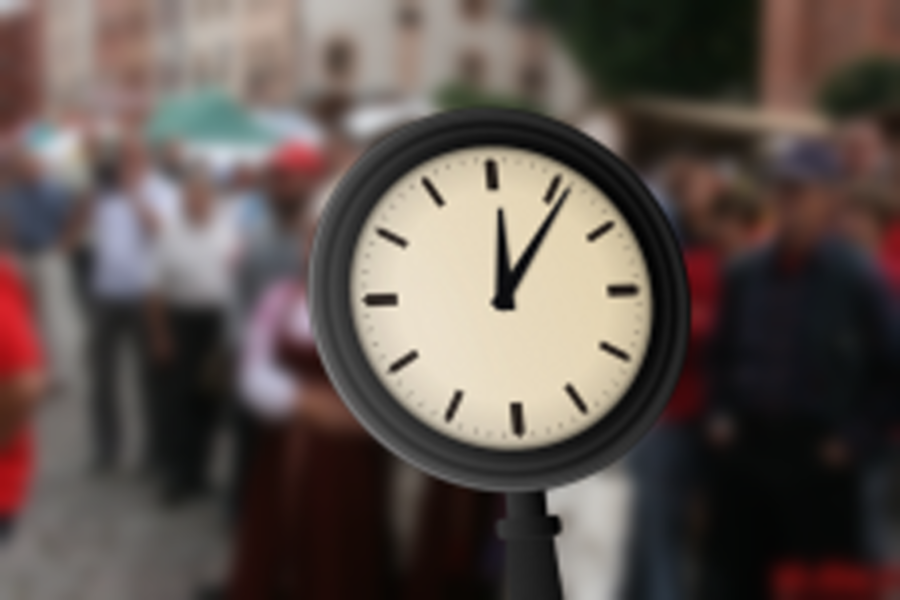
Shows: 12:06
